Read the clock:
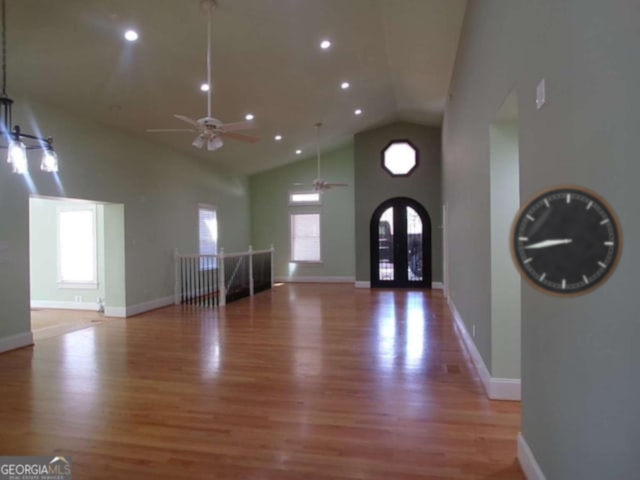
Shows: 8:43
